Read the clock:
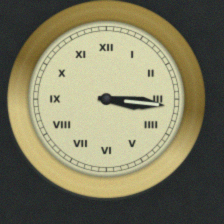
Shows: 3:16
